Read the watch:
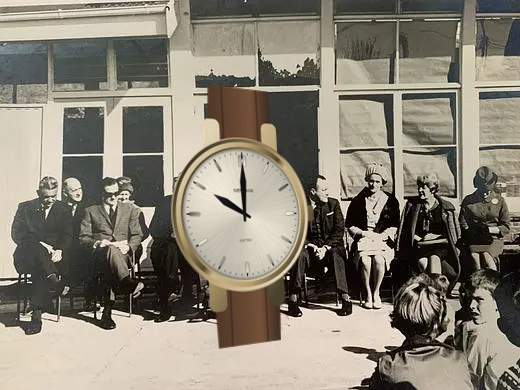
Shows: 10:00
